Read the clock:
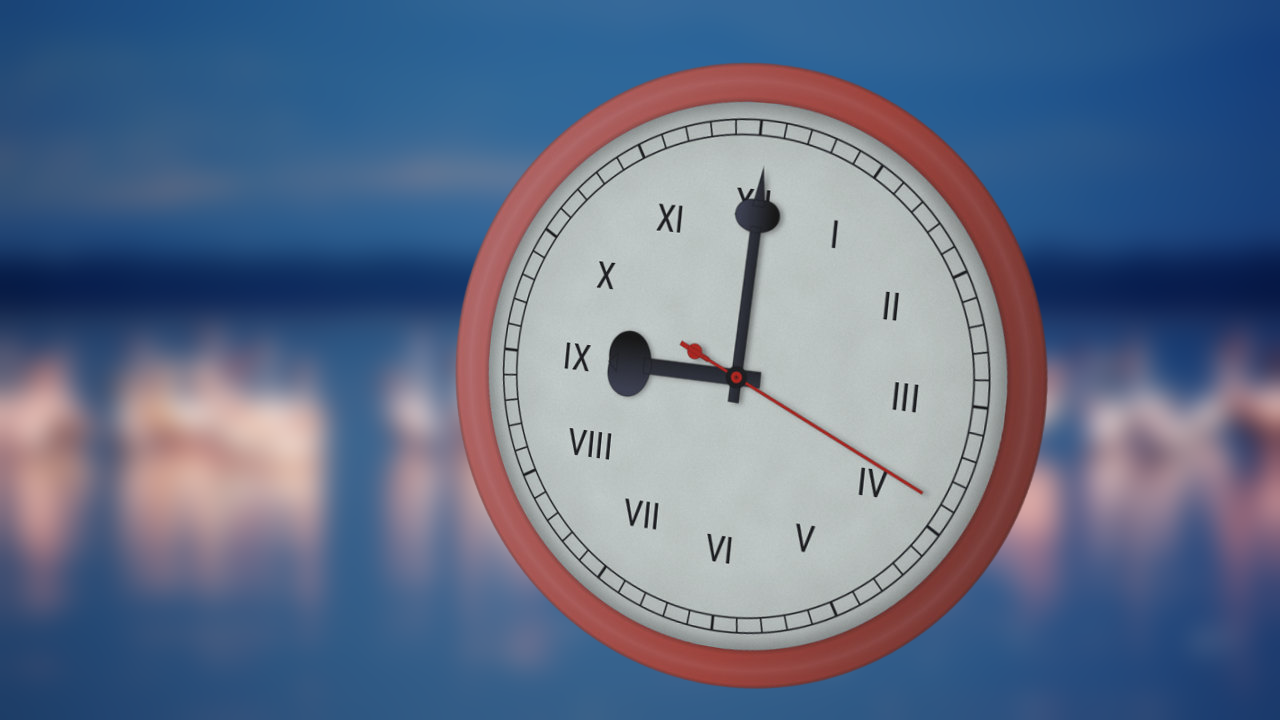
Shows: 9:00:19
